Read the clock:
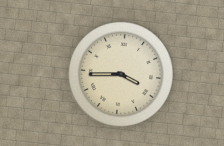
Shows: 3:44
